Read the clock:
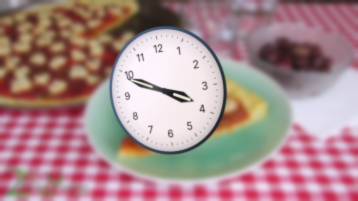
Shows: 3:49
